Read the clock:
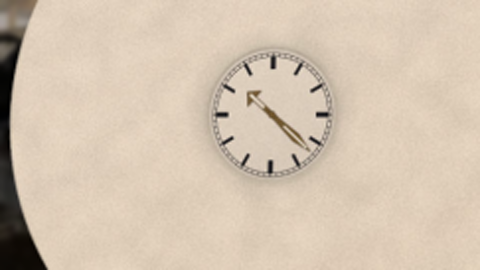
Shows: 10:22
